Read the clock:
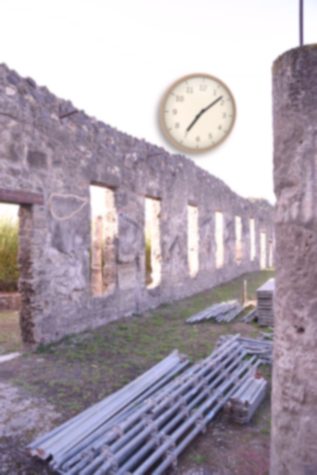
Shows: 7:08
